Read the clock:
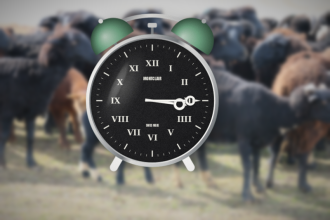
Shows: 3:15
